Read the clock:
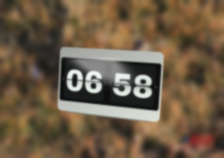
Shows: 6:58
